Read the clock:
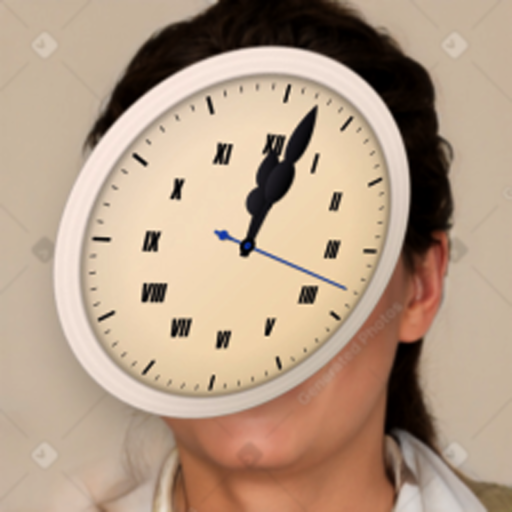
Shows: 12:02:18
